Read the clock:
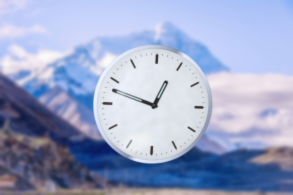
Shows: 12:48
